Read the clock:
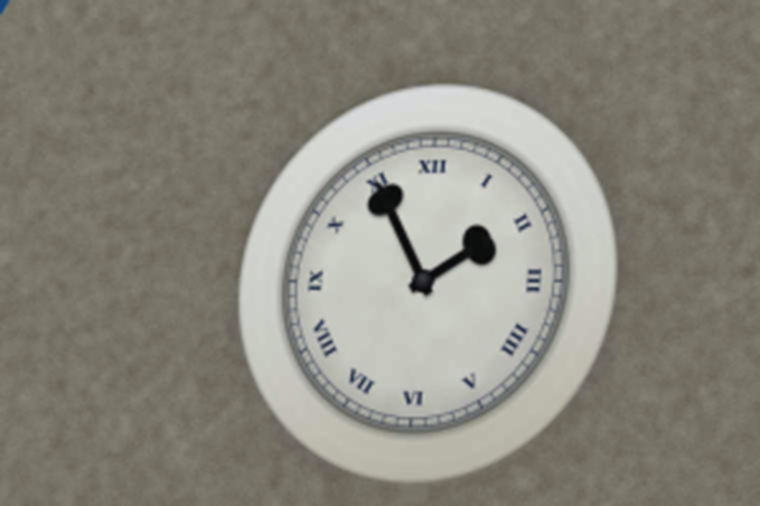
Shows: 1:55
